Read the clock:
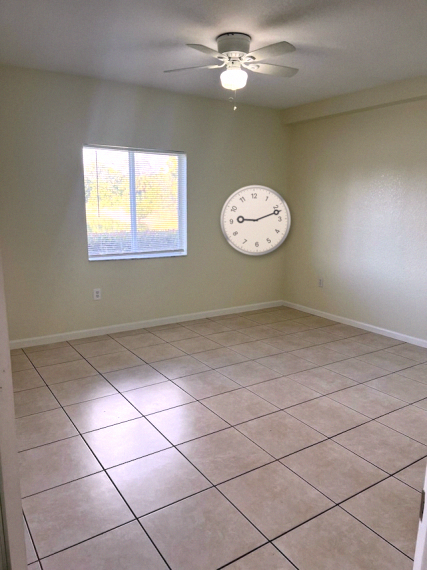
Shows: 9:12
